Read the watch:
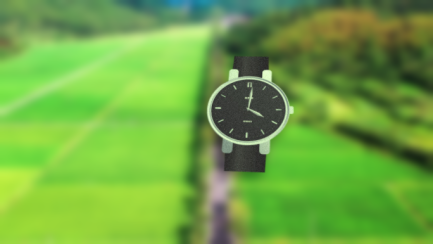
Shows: 4:01
